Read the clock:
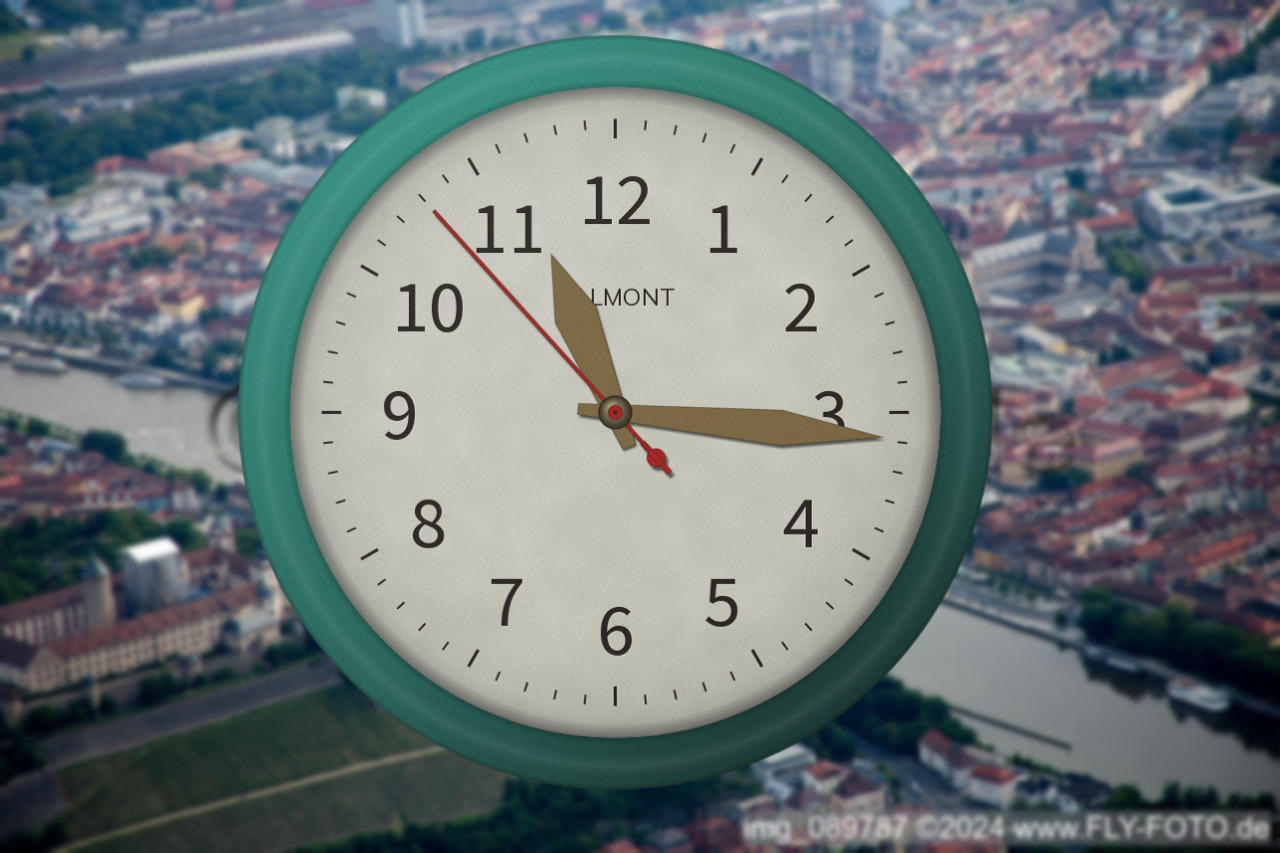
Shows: 11:15:53
